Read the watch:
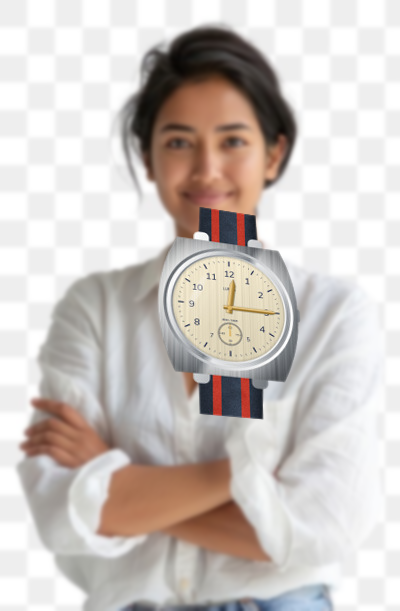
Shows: 12:15
